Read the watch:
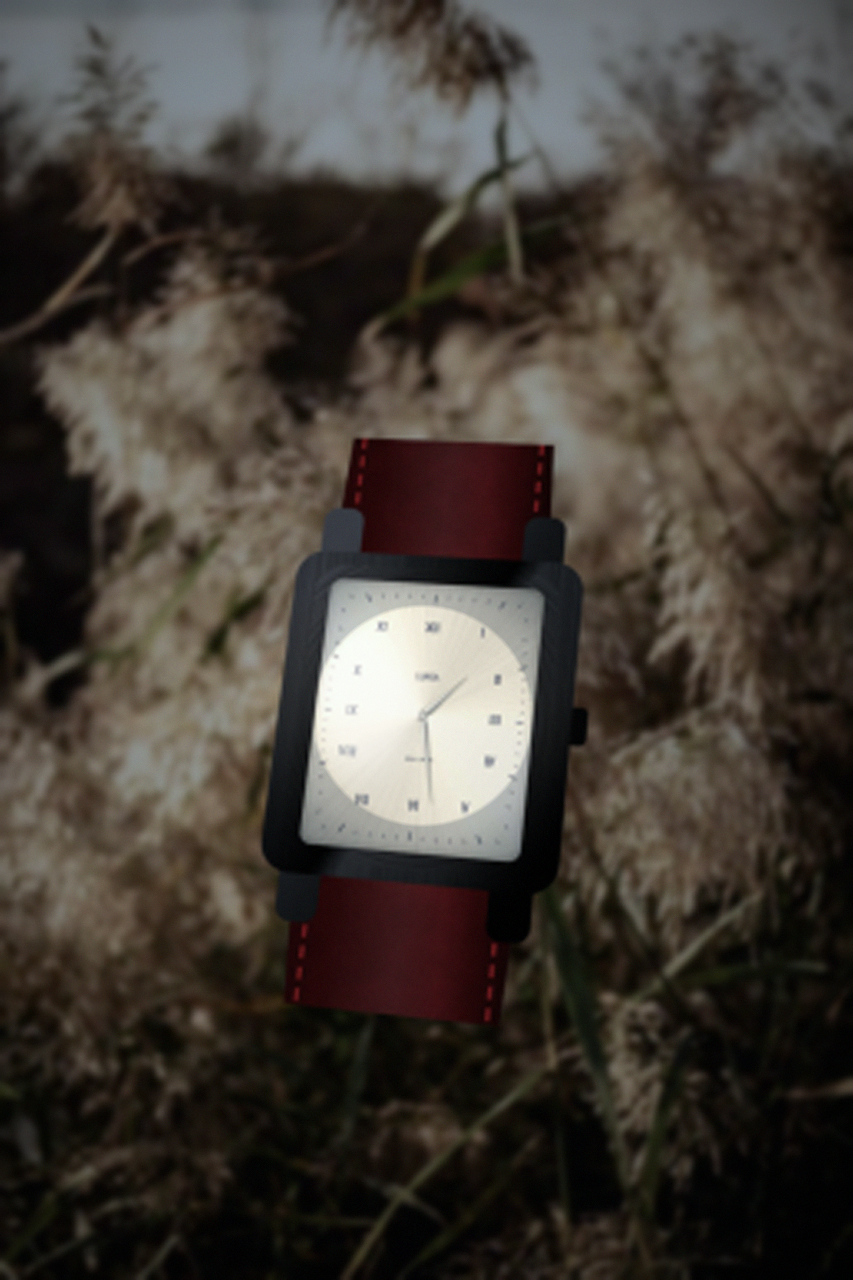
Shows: 1:28
